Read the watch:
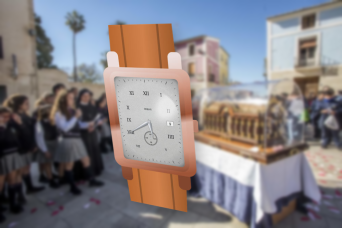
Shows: 5:40
